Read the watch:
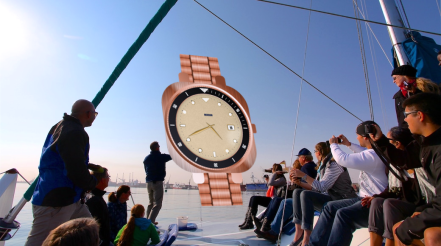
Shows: 4:41
